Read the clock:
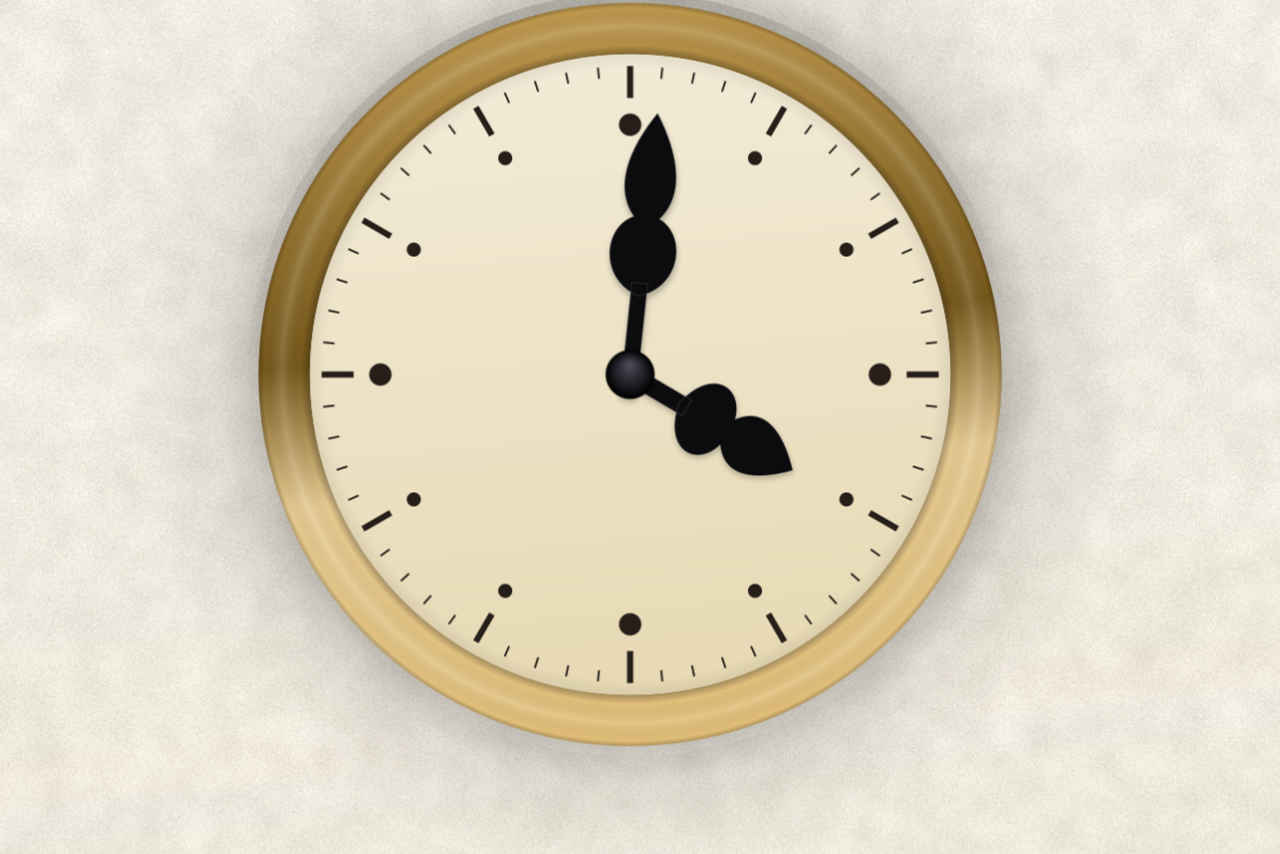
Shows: 4:01
